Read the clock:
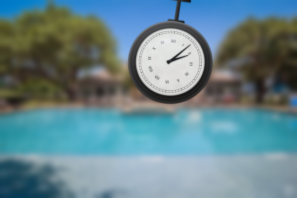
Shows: 2:07
